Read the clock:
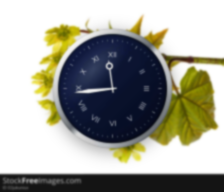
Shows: 11:44
